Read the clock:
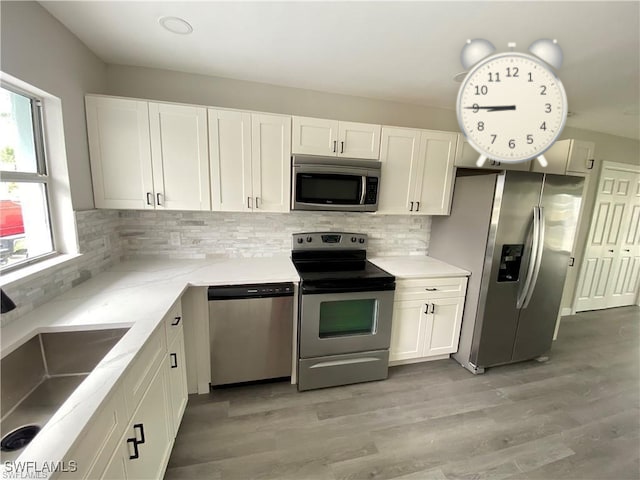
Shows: 8:45
